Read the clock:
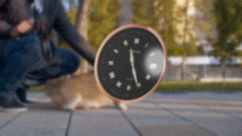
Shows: 11:26
